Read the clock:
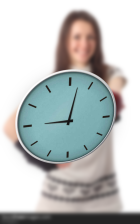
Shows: 9:02
